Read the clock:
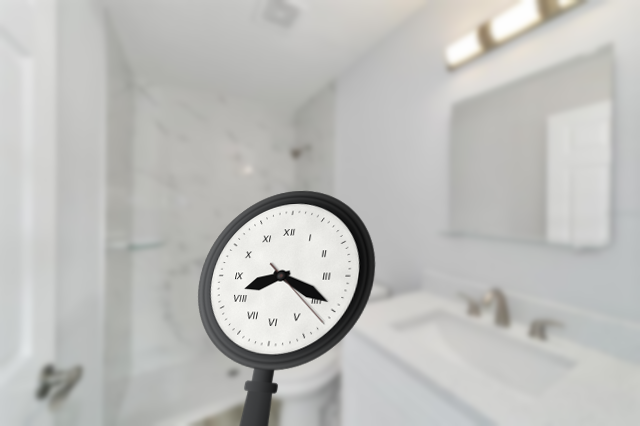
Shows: 8:19:22
